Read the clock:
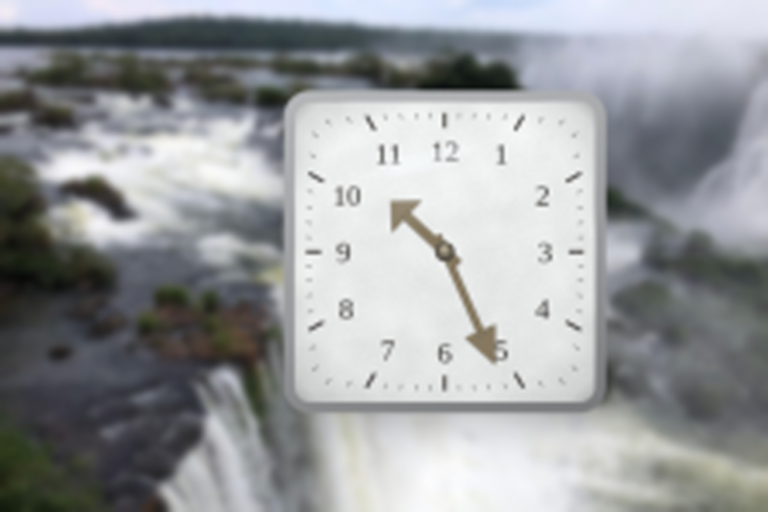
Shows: 10:26
